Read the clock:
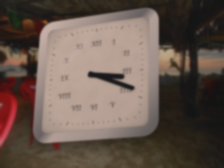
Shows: 3:19
